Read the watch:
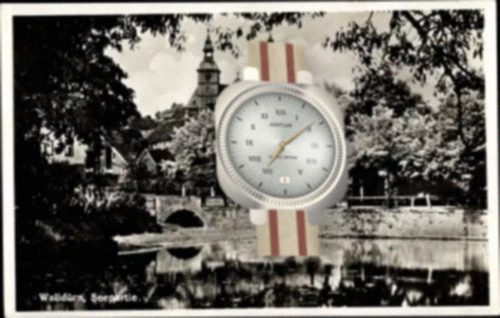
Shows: 7:09
